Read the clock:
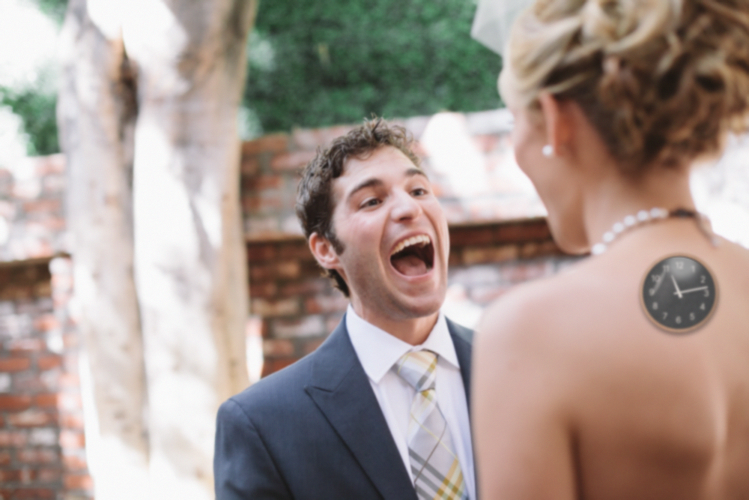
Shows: 11:13
